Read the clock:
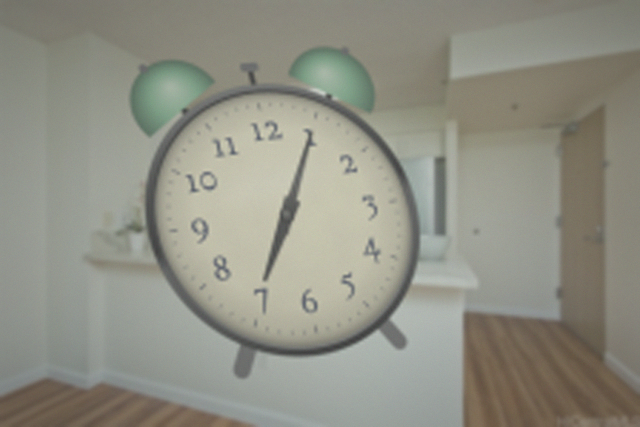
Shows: 7:05
